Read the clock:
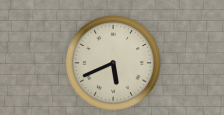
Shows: 5:41
